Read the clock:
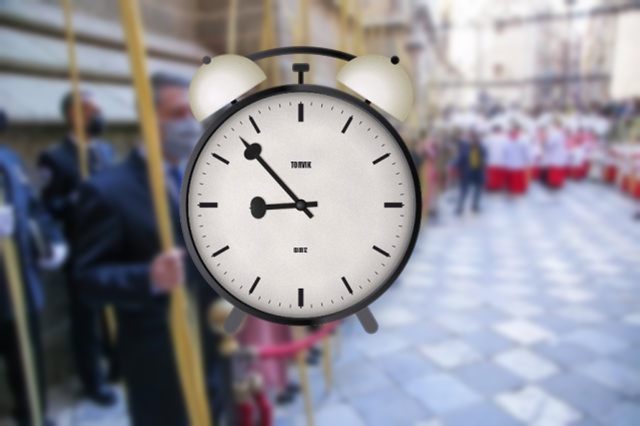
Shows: 8:53
